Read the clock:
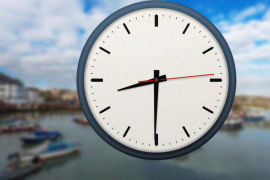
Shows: 8:30:14
